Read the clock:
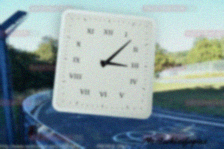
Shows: 3:07
